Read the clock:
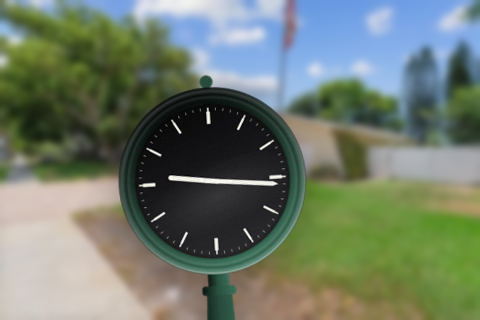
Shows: 9:16
